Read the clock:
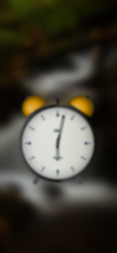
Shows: 6:02
